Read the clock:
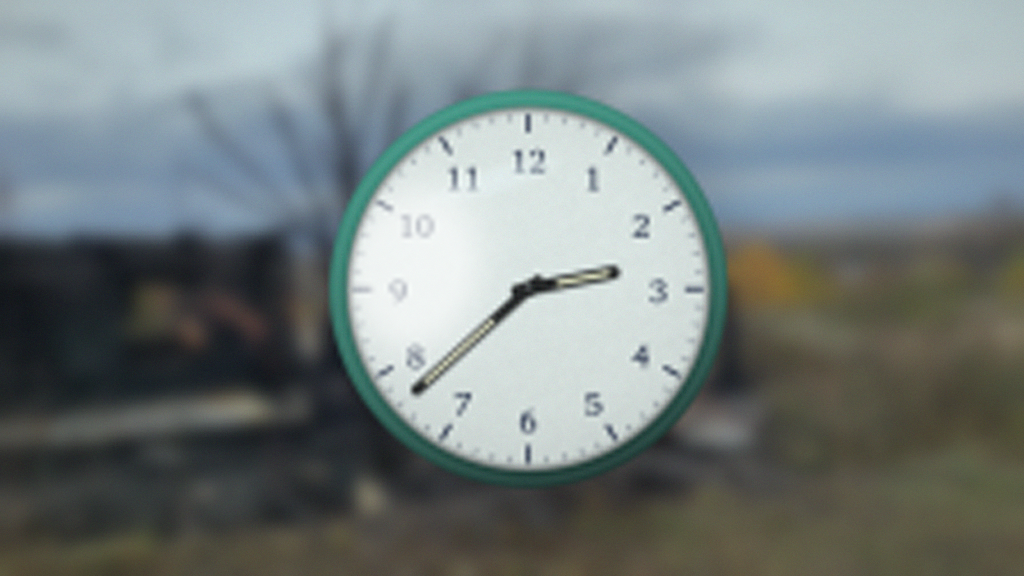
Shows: 2:38
